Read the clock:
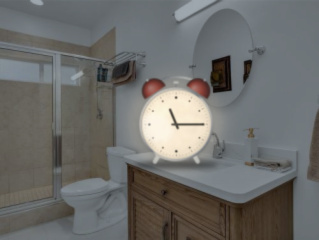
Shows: 11:15
